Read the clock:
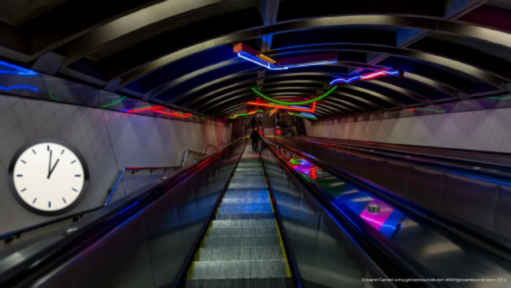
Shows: 1:01
